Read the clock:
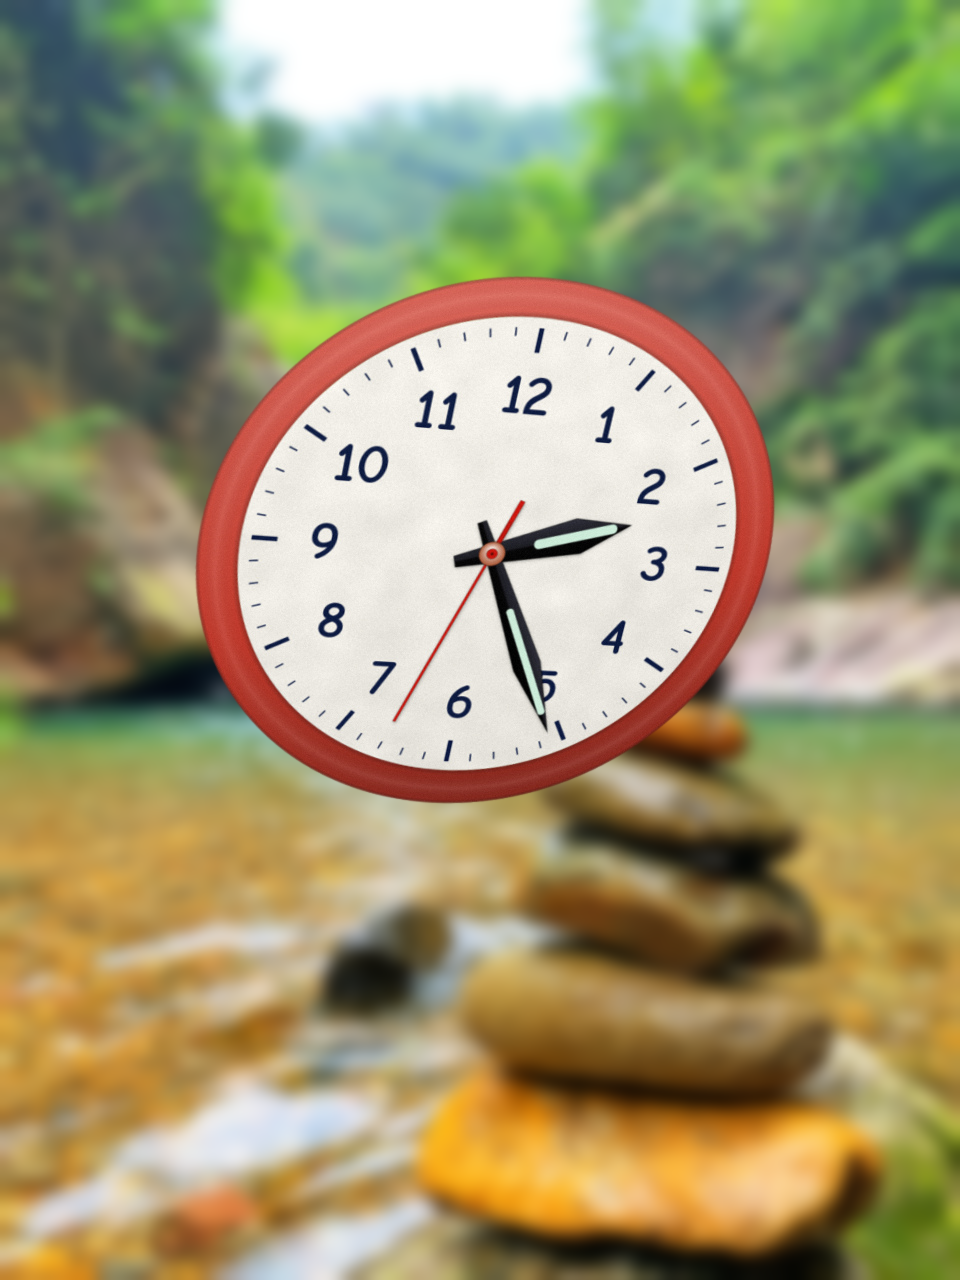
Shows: 2:25:33
